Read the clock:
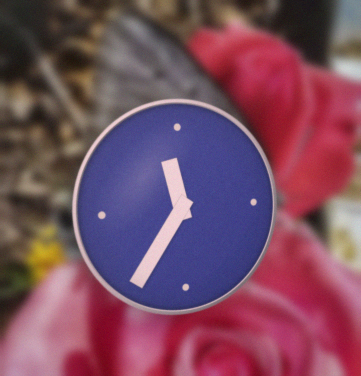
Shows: 11:36
